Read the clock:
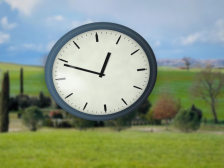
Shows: 12:49
